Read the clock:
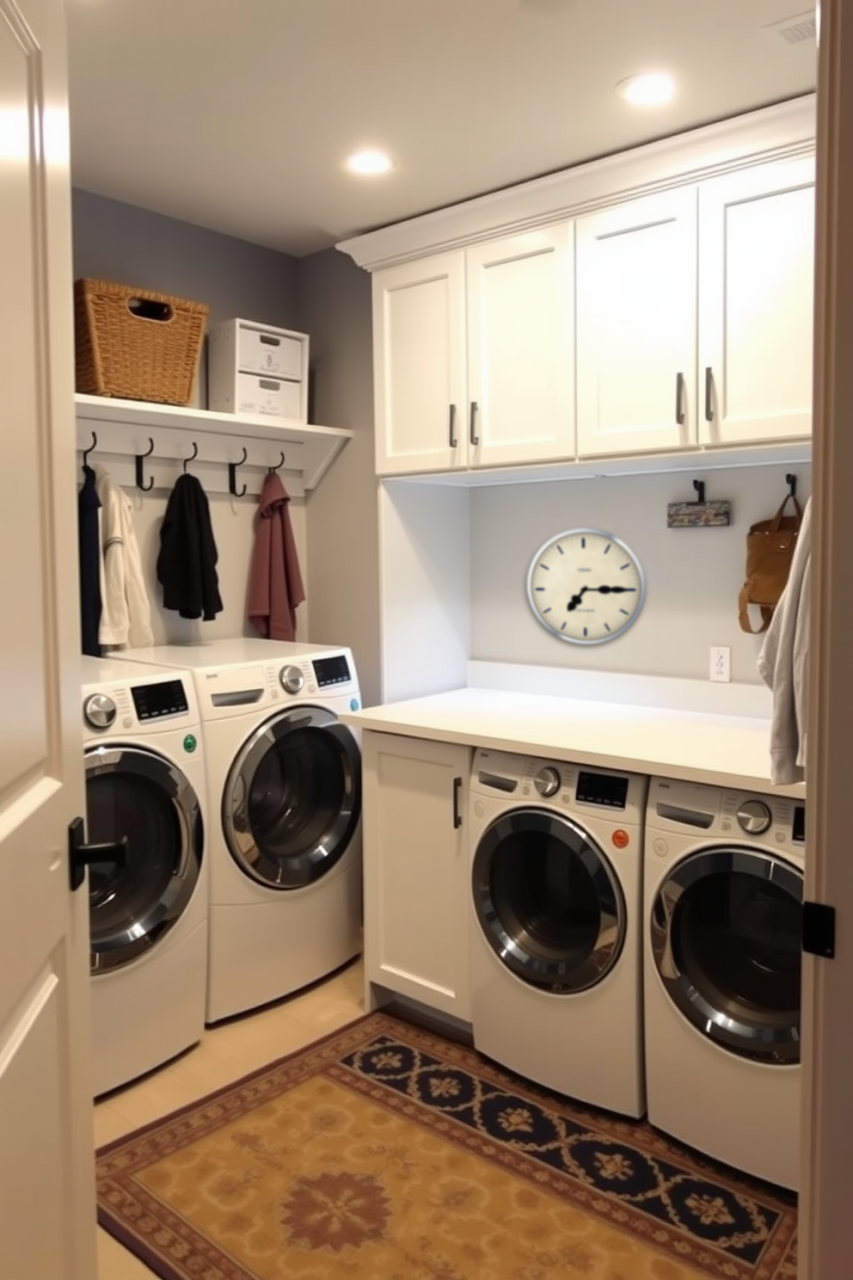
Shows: 7:15
